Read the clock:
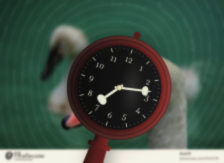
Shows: 7:13
